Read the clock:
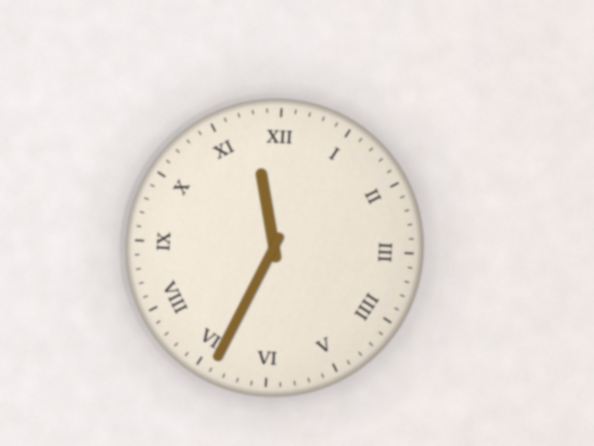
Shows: 11:34
